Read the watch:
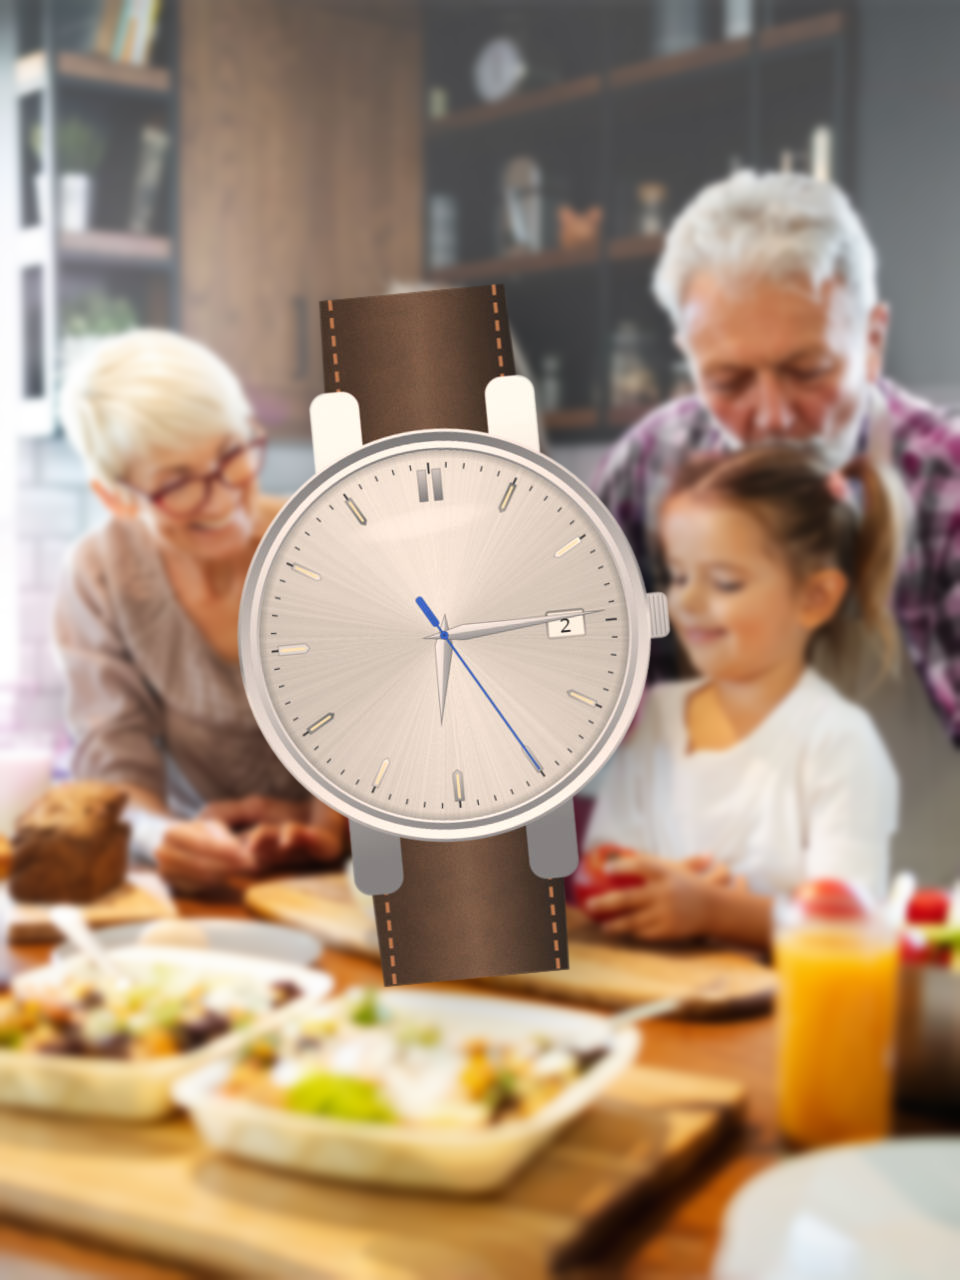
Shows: 6:14:25
